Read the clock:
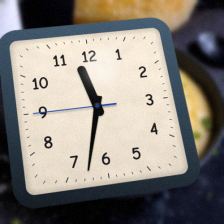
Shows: 11:32:45
